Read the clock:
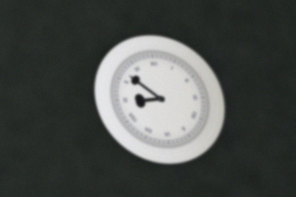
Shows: 8:52
